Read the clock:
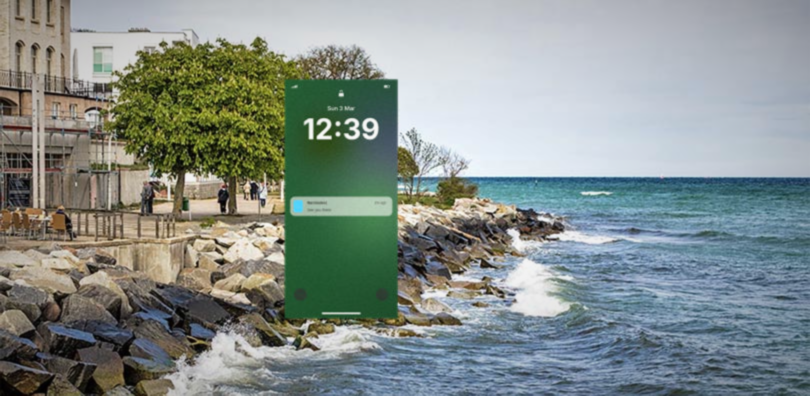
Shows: 12:39
